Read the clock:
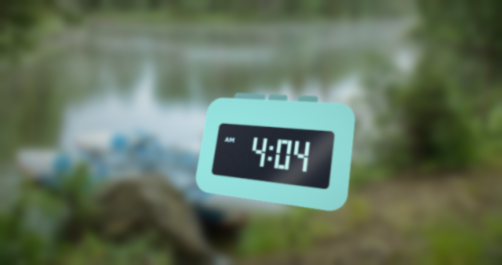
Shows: 4:04
